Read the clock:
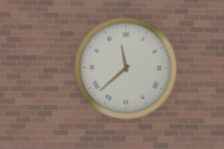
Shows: 11:38
